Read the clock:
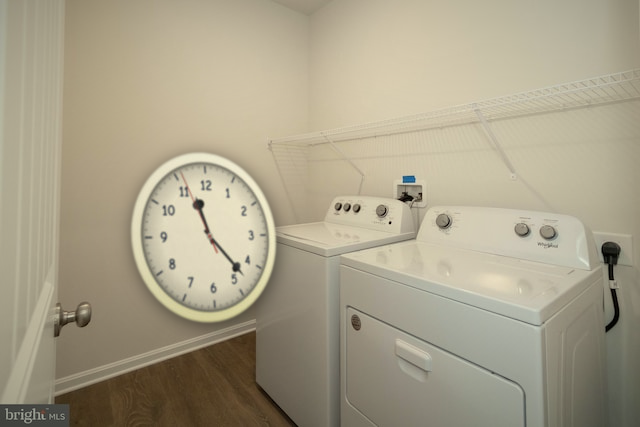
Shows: 11:22:56
